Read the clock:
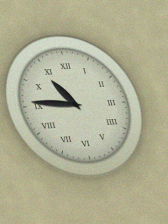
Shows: 10:46
